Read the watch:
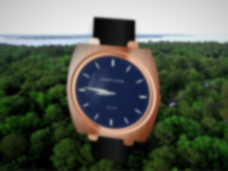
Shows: 8:46
